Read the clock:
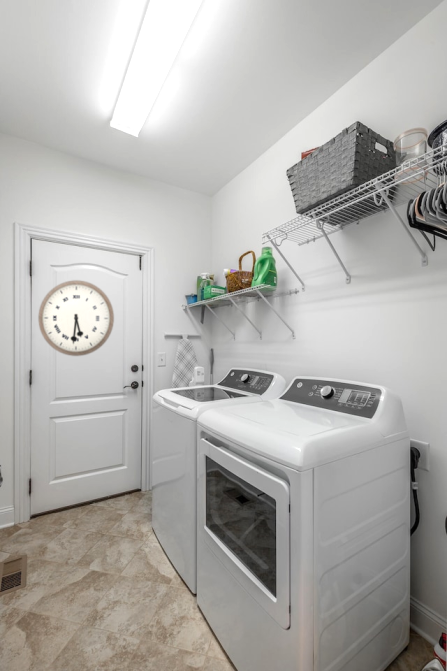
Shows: 5:31
